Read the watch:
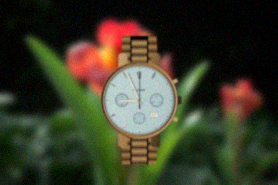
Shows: 8:56
